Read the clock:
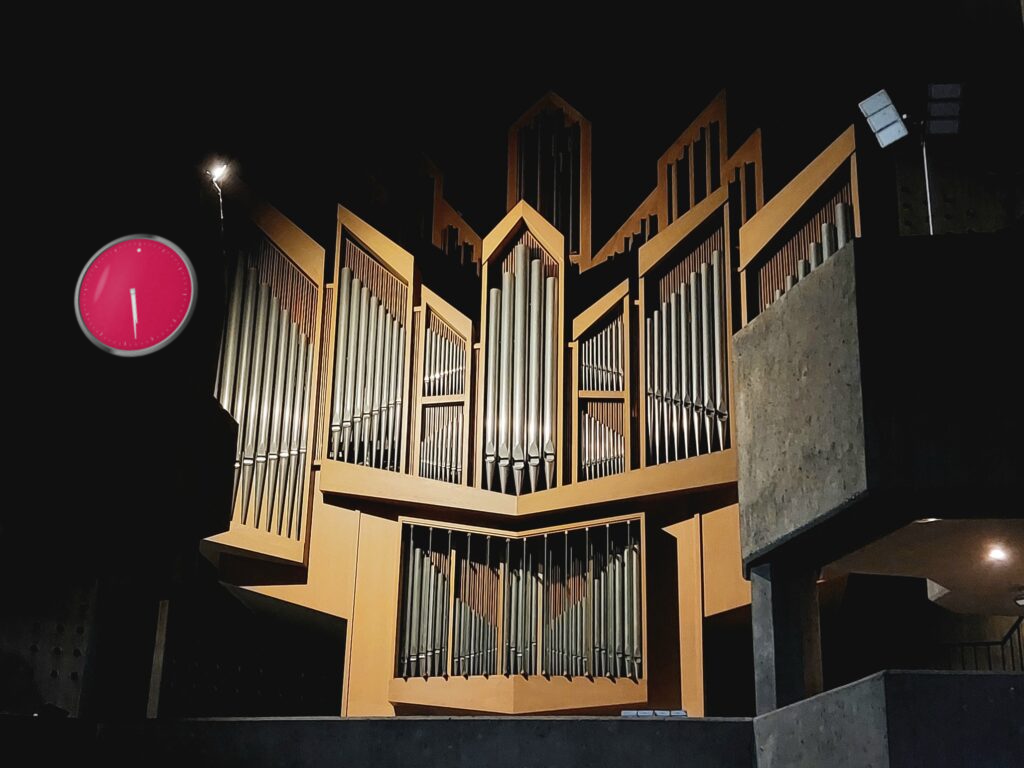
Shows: 5:28
